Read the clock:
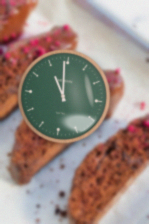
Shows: 10:59
